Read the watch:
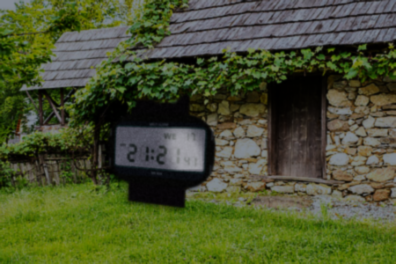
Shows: 21:21
